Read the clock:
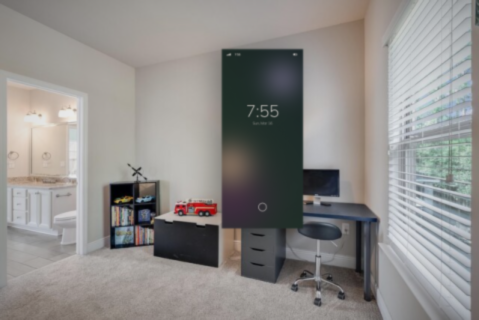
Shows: 7:55
